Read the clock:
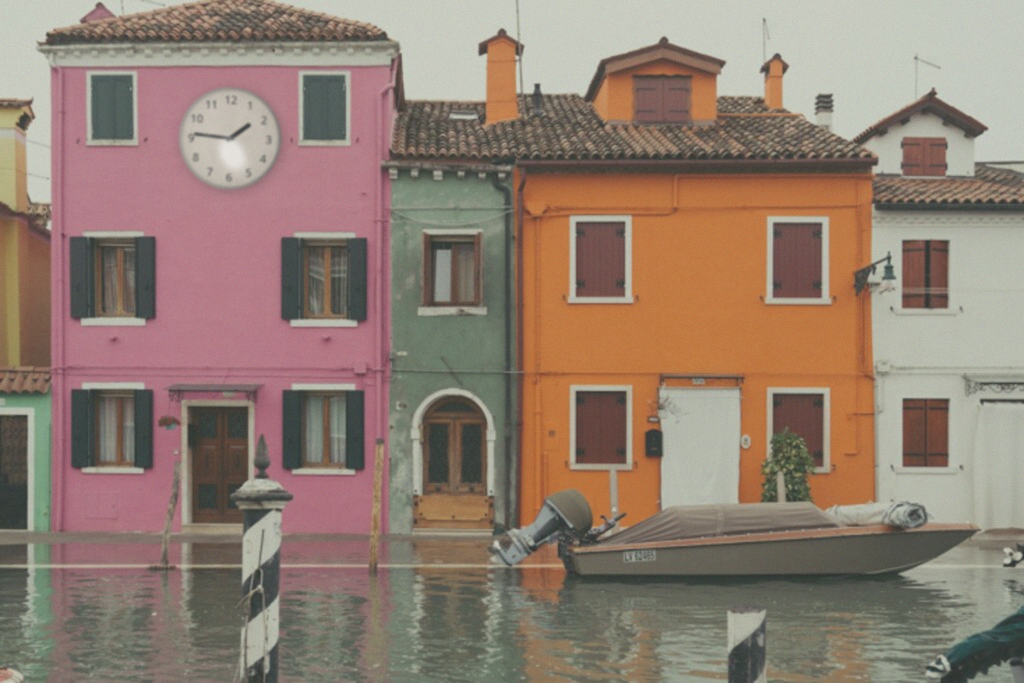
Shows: 1:46
